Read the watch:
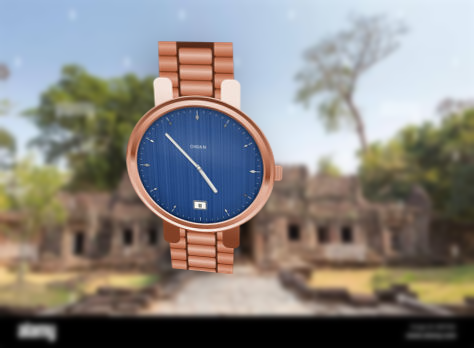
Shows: 4:53
